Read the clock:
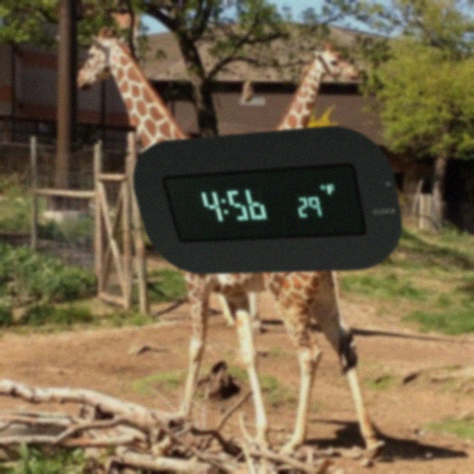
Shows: 4:56
